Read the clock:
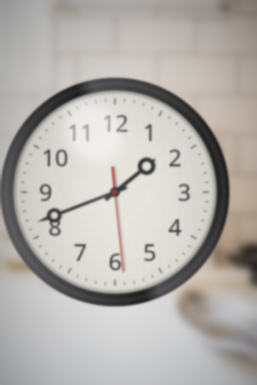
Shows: 1:41:29
